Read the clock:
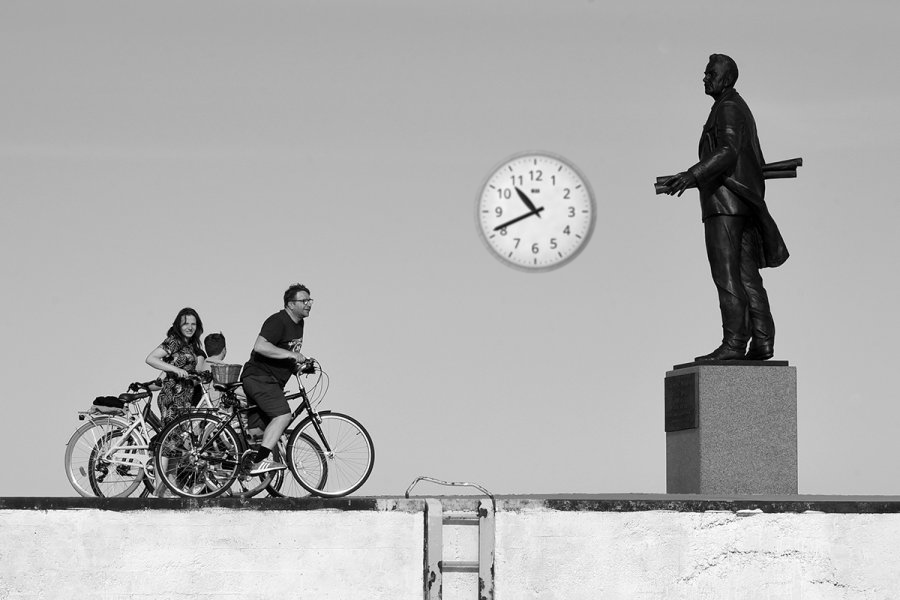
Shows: 10:41
